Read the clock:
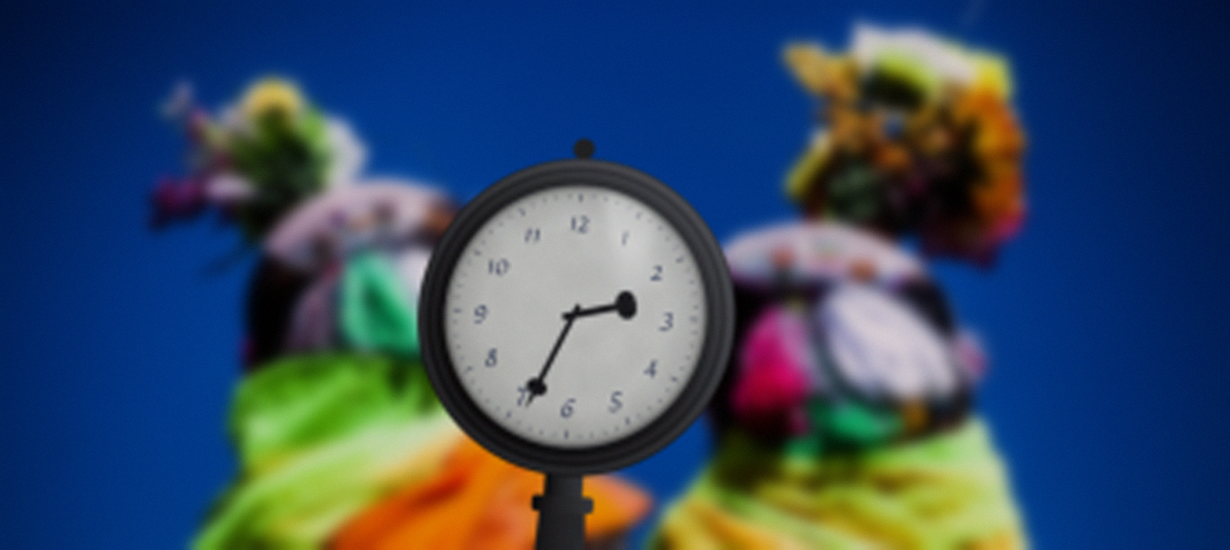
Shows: 2:34
